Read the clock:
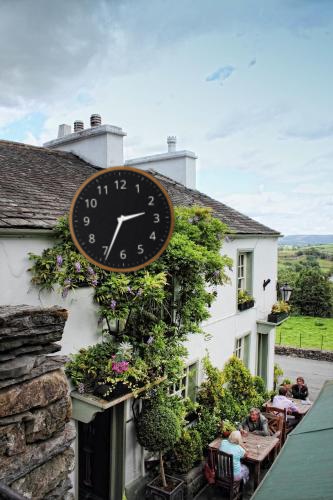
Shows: 2:34
